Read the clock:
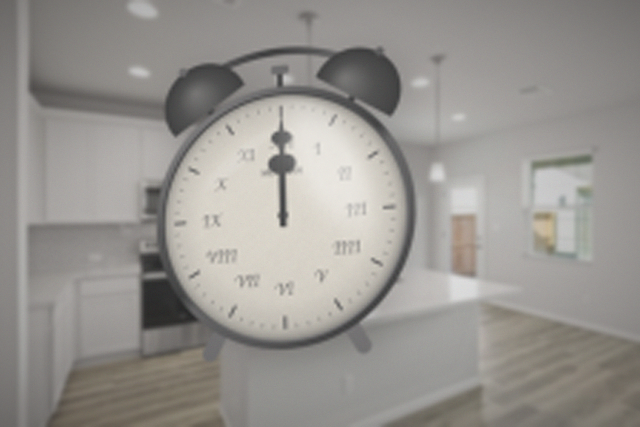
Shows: 12:00
